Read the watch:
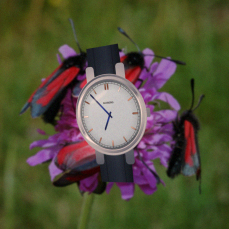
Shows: 6:53
